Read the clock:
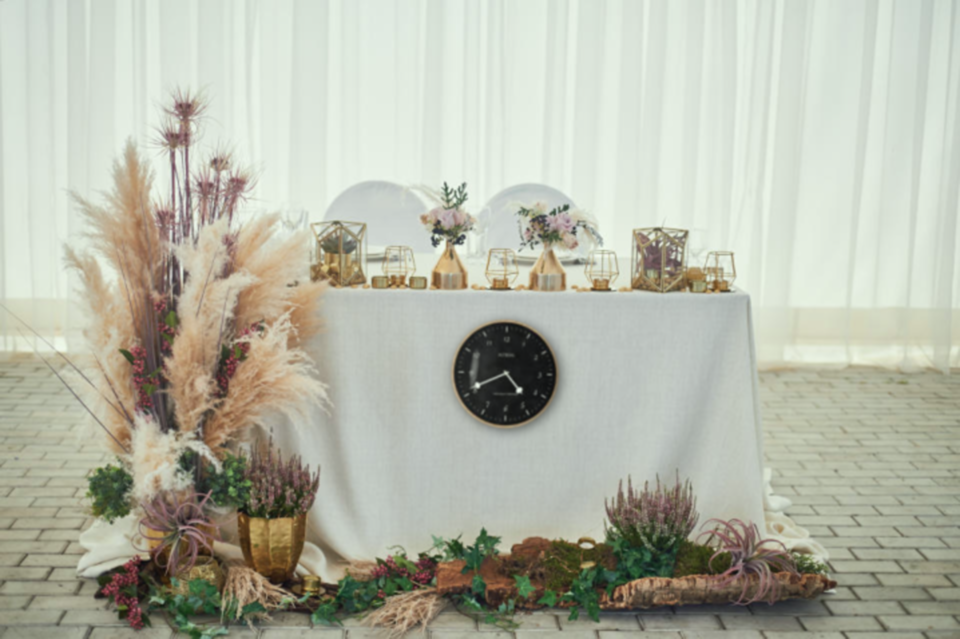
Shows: 4:41
